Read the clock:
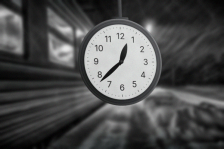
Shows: 12:38
